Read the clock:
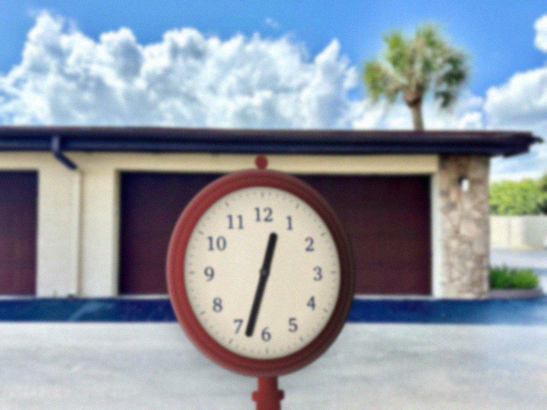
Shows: 12:33
